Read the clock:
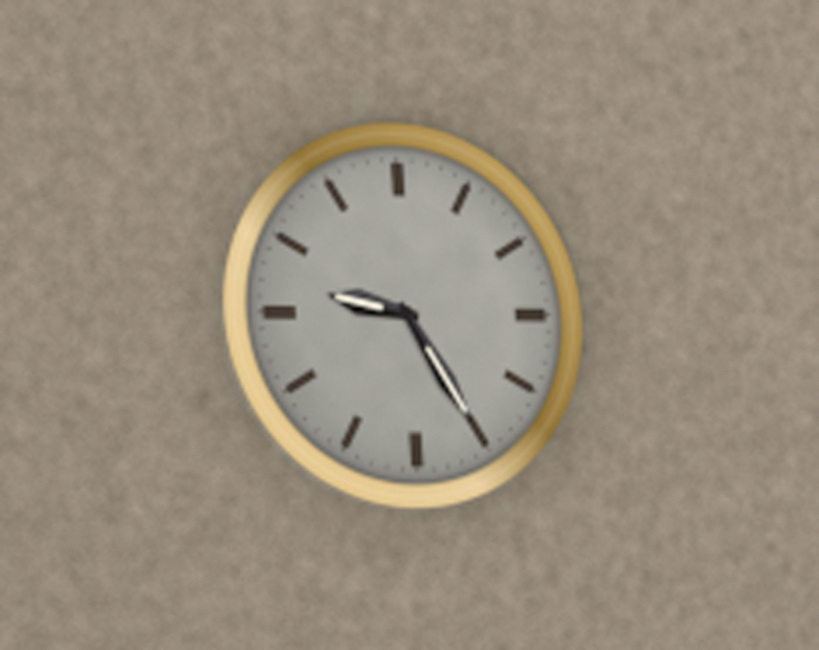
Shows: 9:25
